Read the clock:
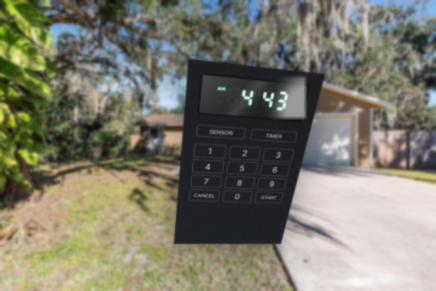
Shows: 4:43
